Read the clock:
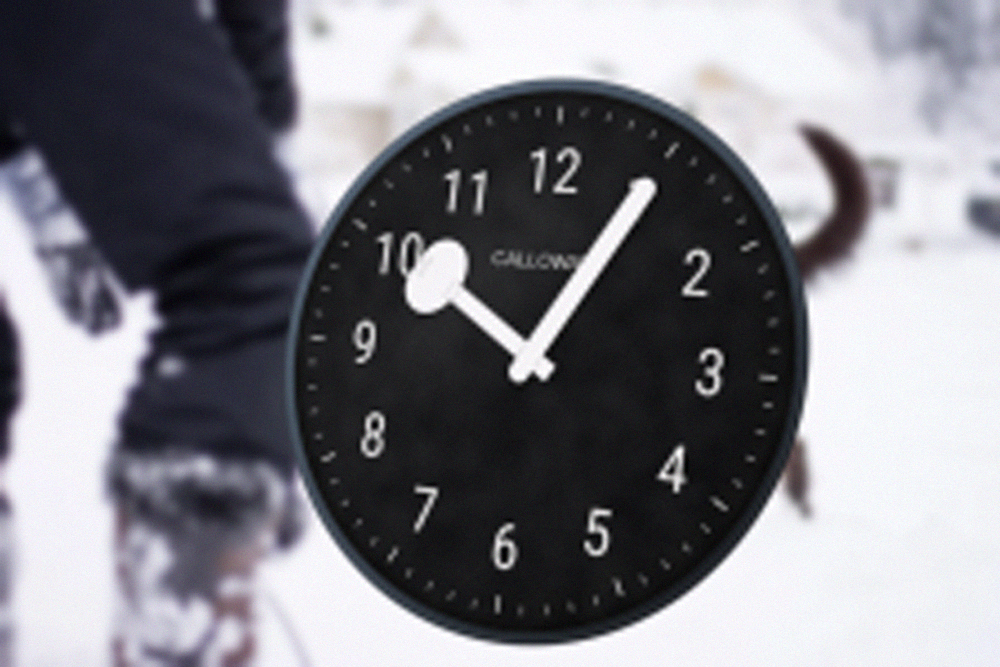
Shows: 10:05
